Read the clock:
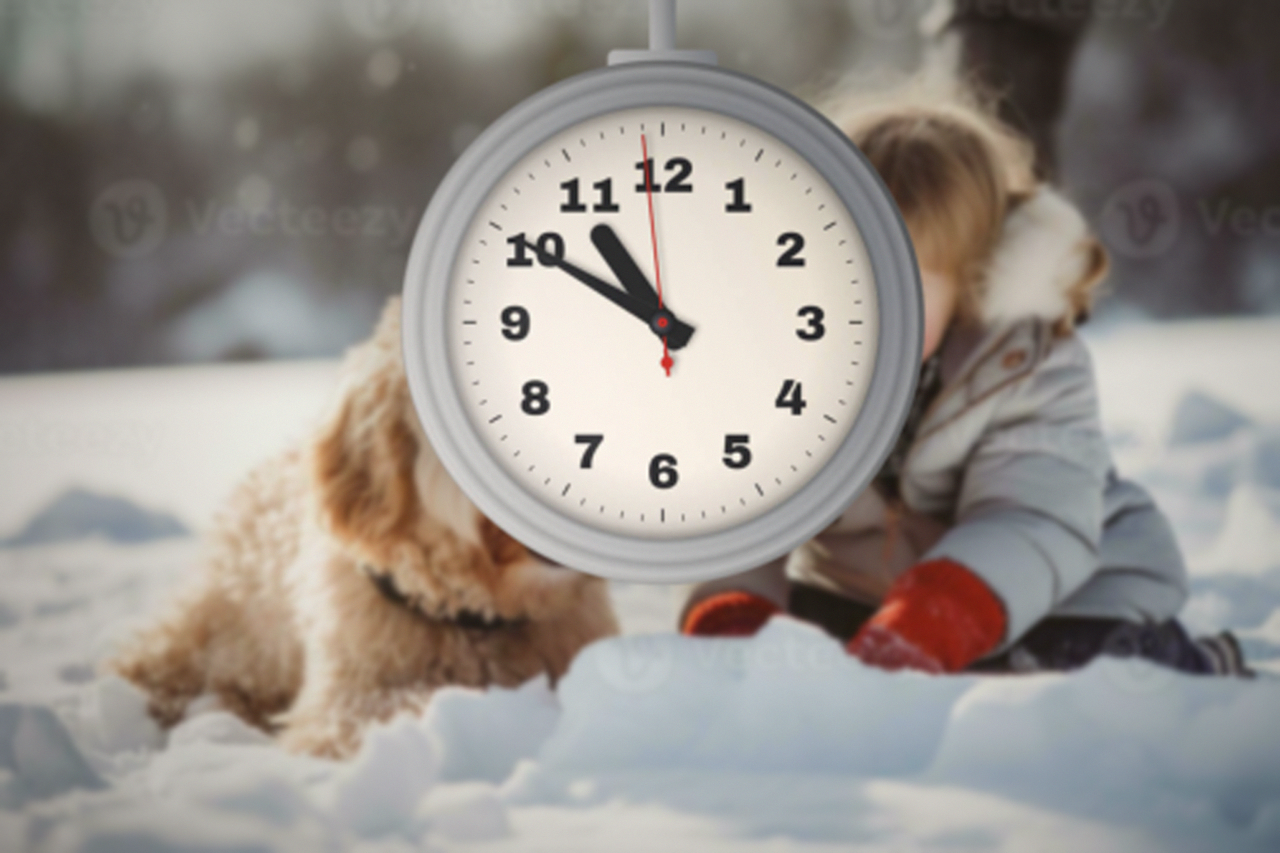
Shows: 10:49:59
